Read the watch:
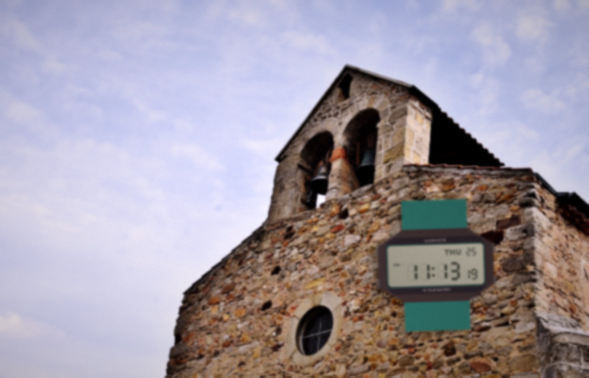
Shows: 11:13:19
